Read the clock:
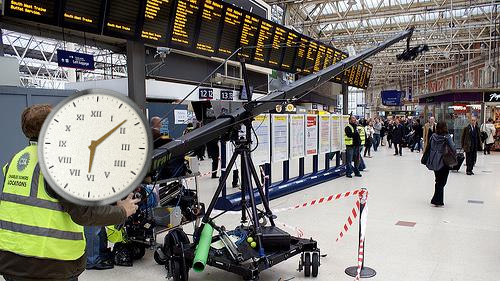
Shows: 6:08
